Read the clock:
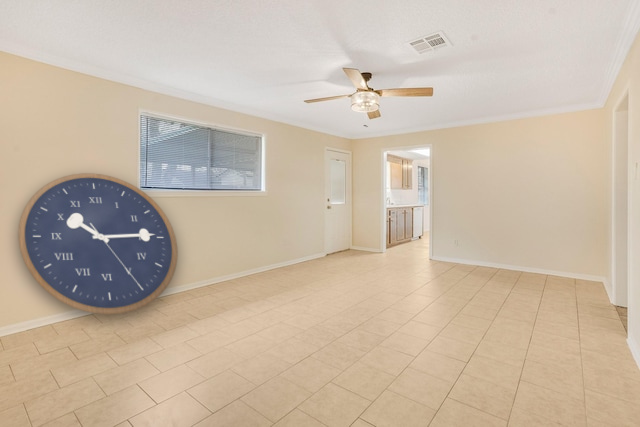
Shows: 10:14:25
